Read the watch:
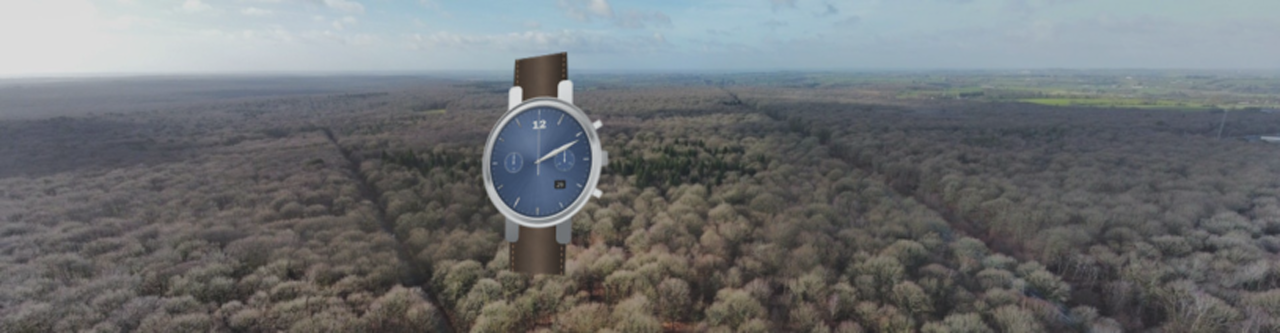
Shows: 2:11
